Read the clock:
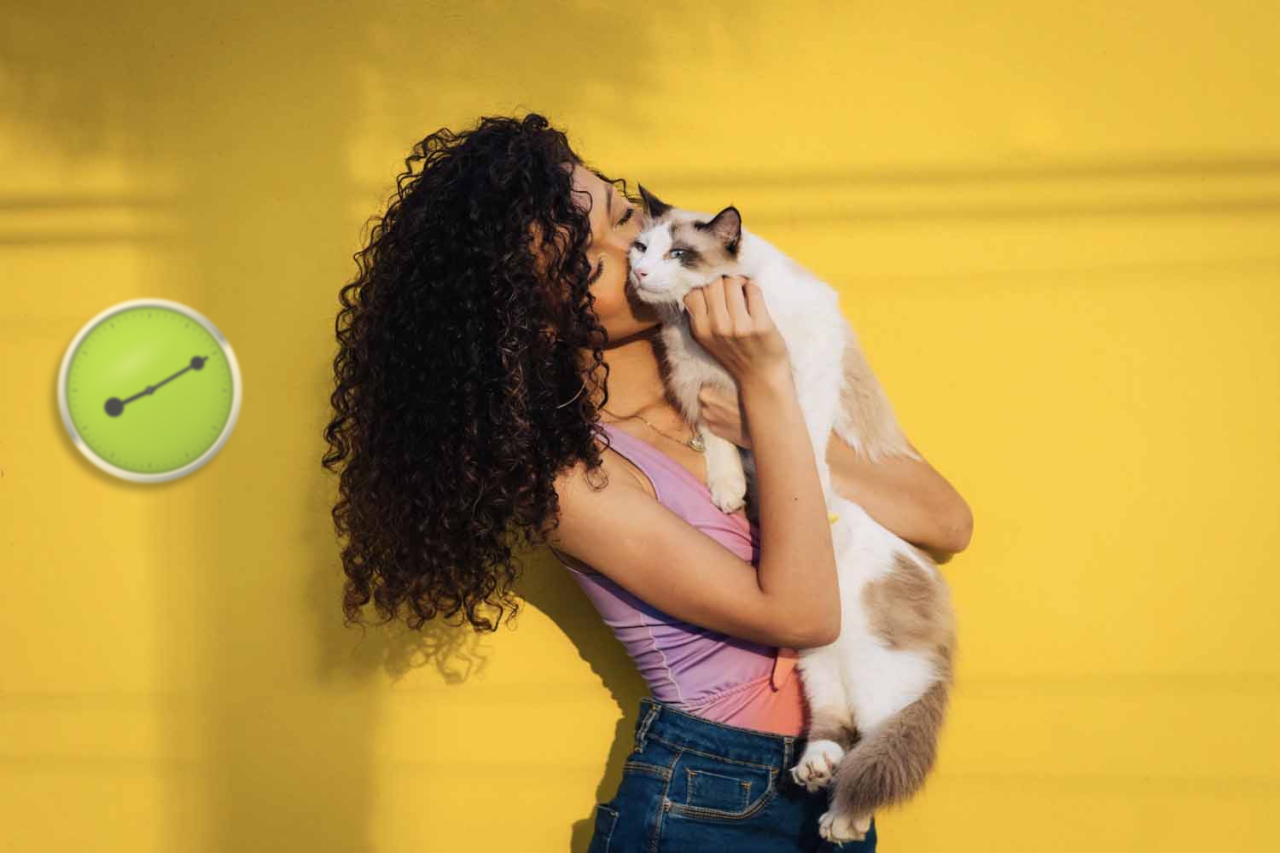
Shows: 8:10
